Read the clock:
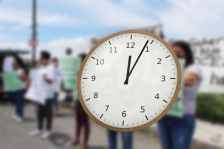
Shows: 12:04
